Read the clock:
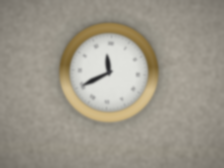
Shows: 11:40
